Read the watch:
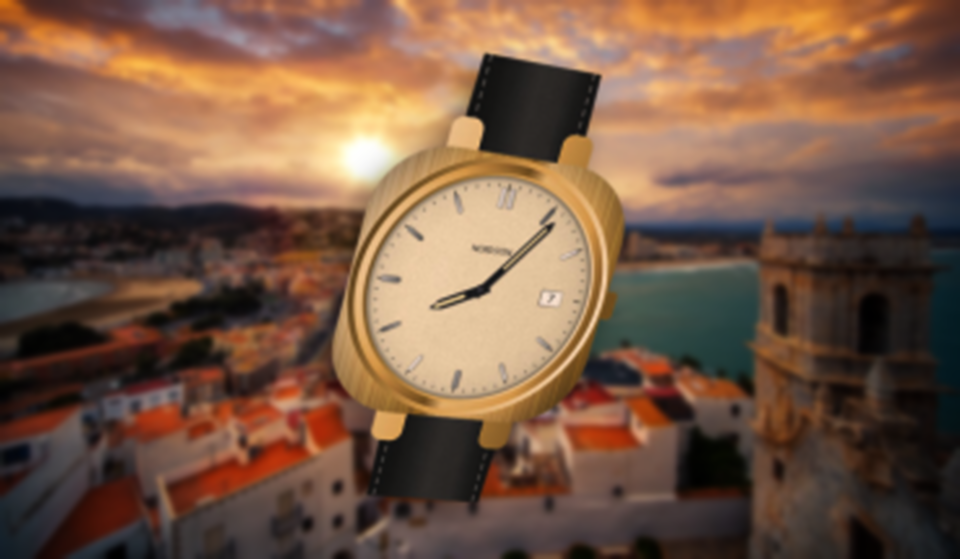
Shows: 8:06
